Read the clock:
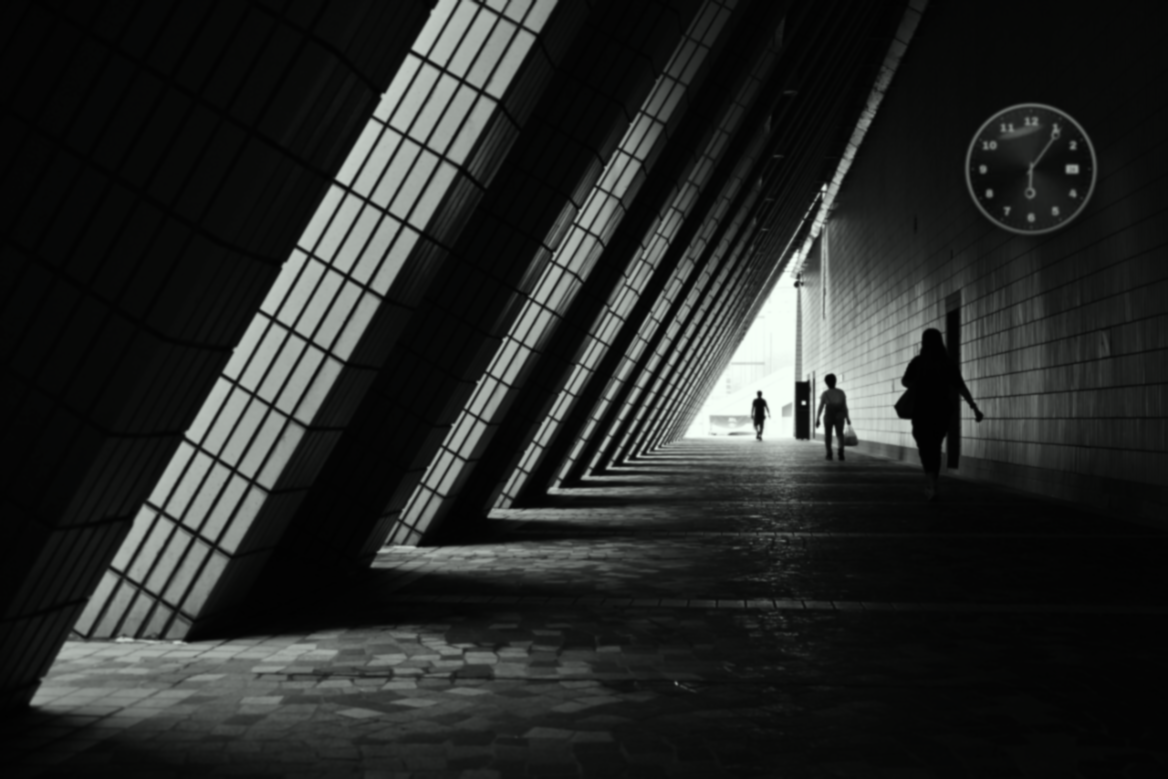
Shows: 6:06
